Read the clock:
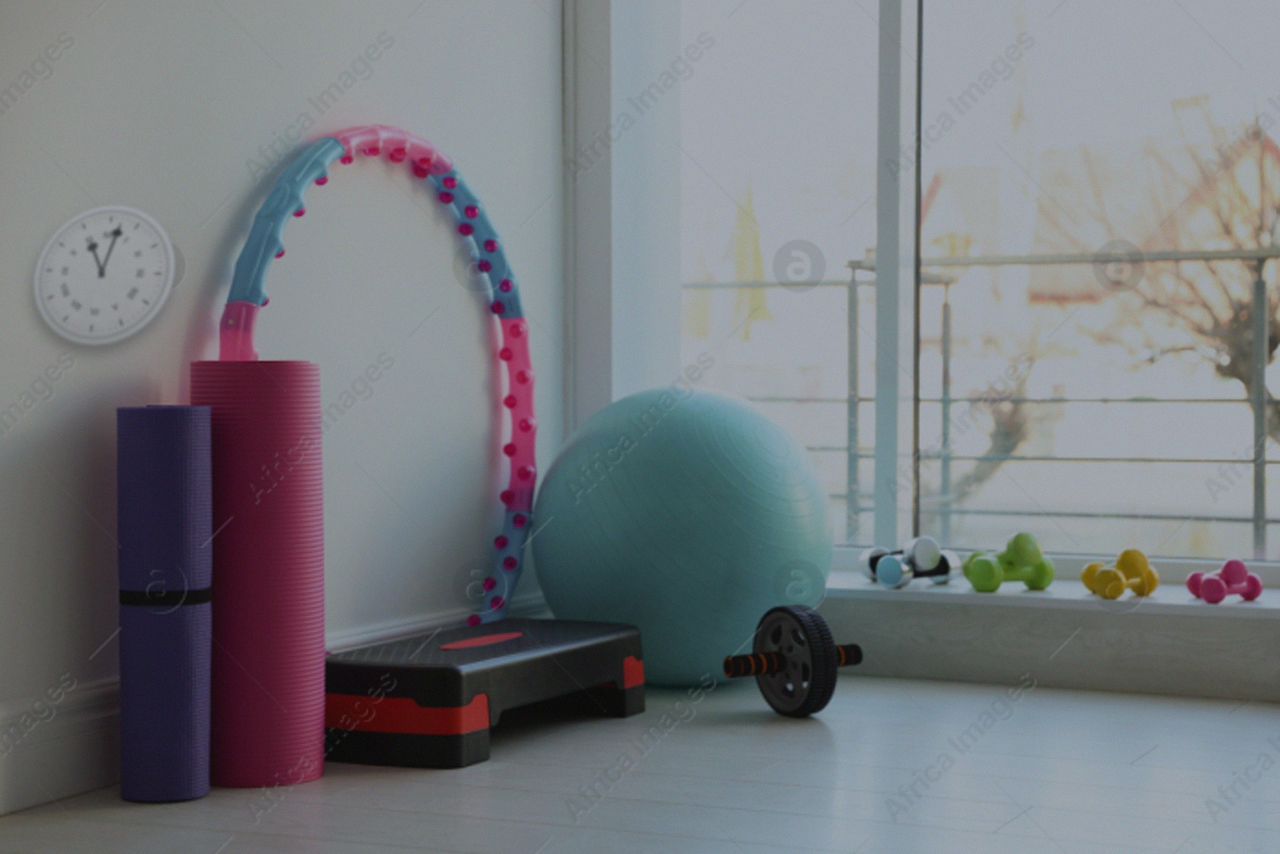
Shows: 11:02
